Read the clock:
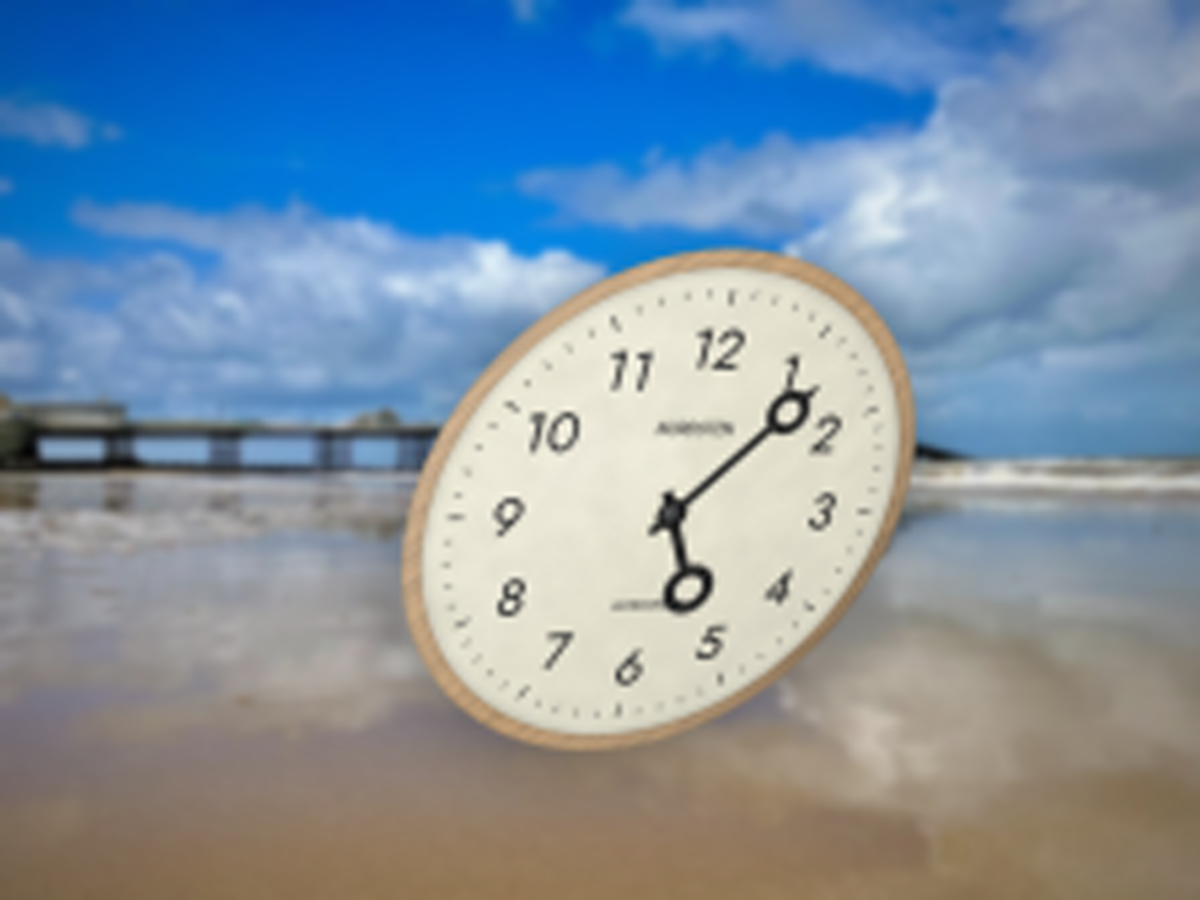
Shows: 5:07
